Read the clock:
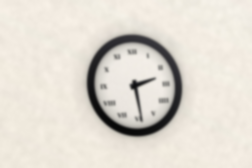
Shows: 2:29
